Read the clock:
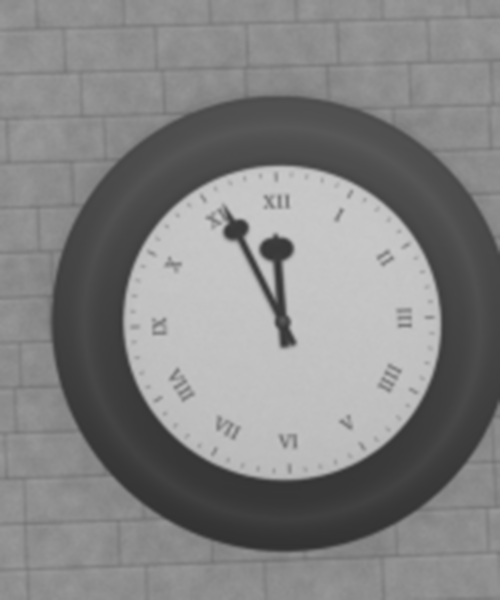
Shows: 11:56
